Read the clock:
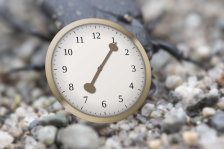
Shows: 7:06
